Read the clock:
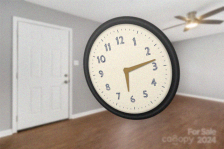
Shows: 6:13
